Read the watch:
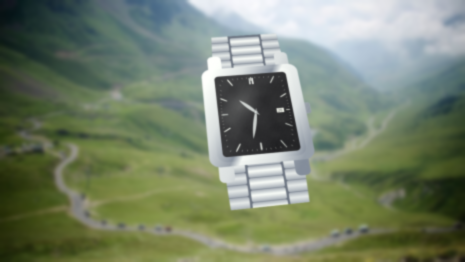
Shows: 10:32
